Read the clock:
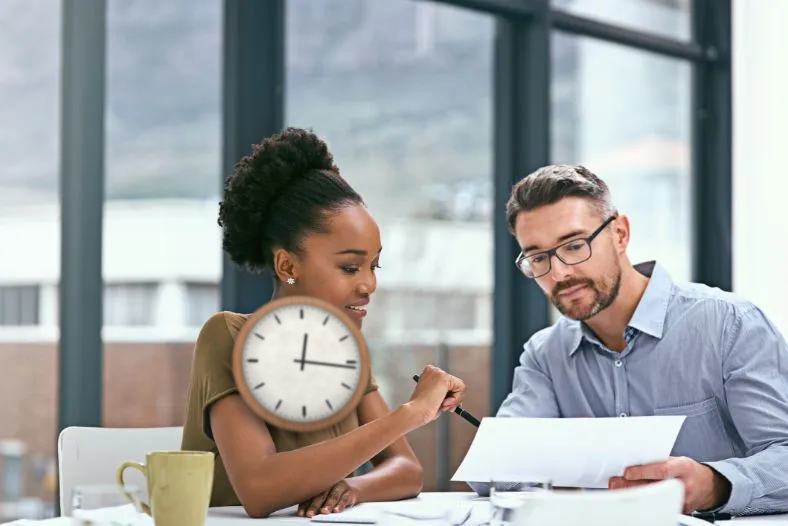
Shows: 12:16
